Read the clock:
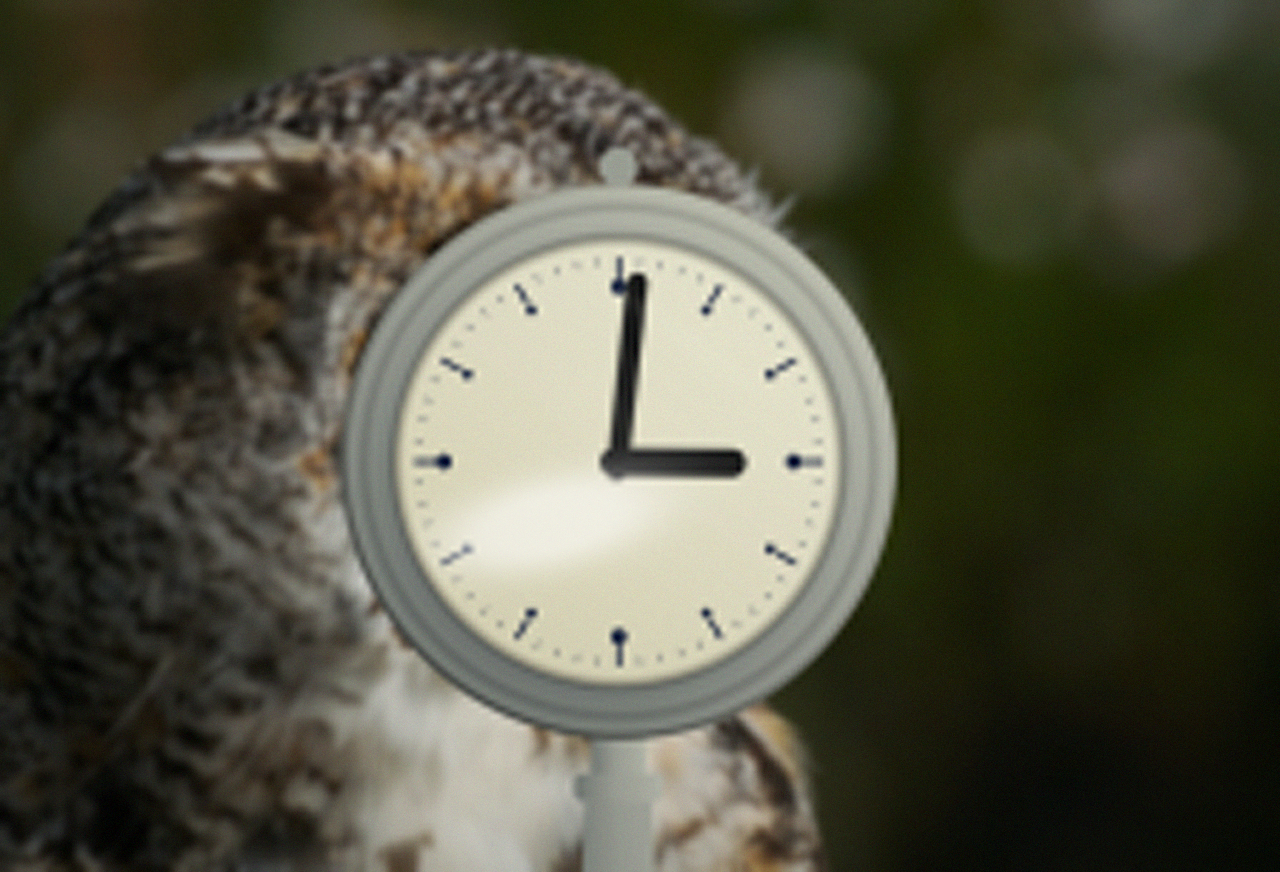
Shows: 3:01
